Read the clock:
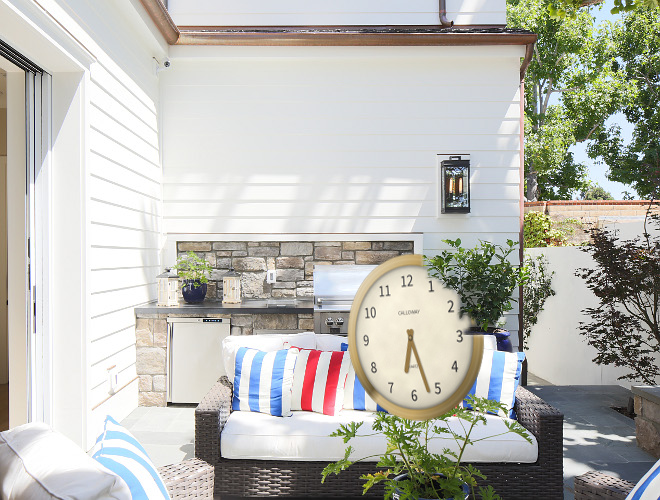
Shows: 6:27
